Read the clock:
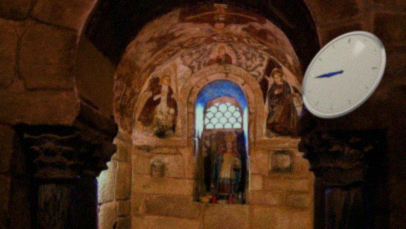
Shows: 8:44
